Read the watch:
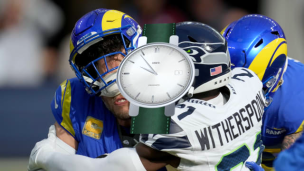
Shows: 9:54
